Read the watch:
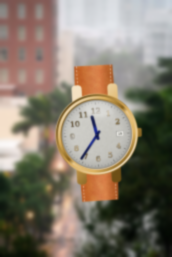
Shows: 11:36
